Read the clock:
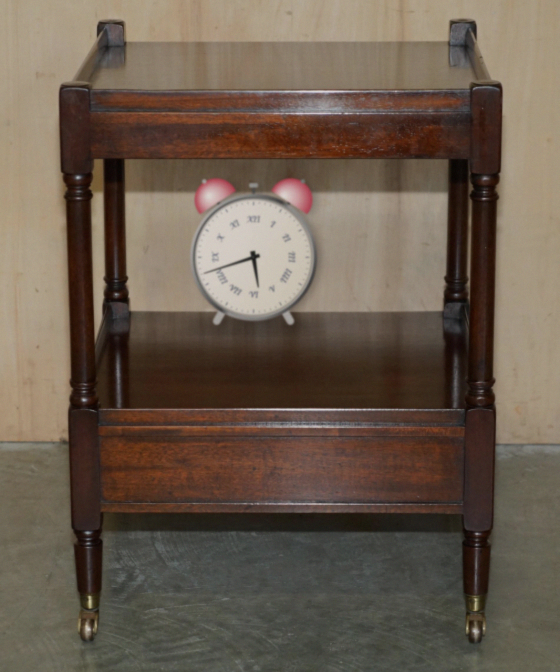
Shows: 5:42
